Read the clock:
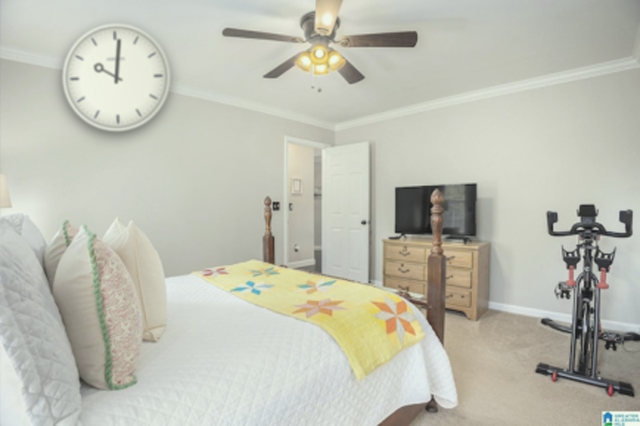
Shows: 10:01
